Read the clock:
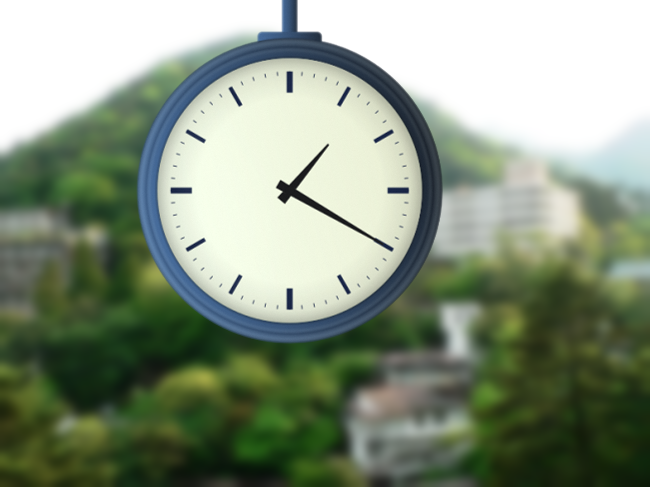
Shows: 1:20
